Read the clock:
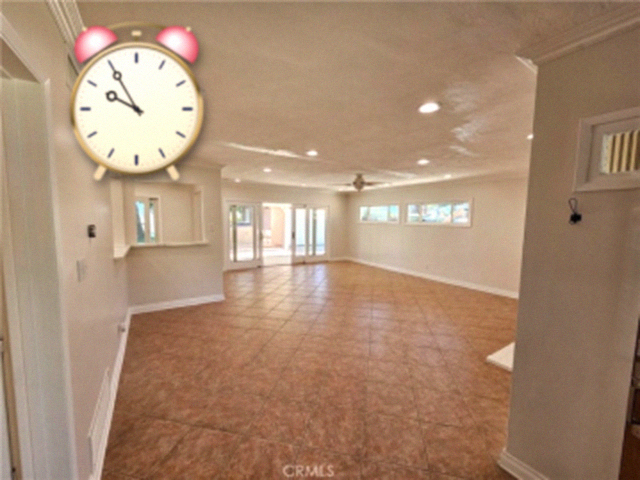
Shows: 9:55
